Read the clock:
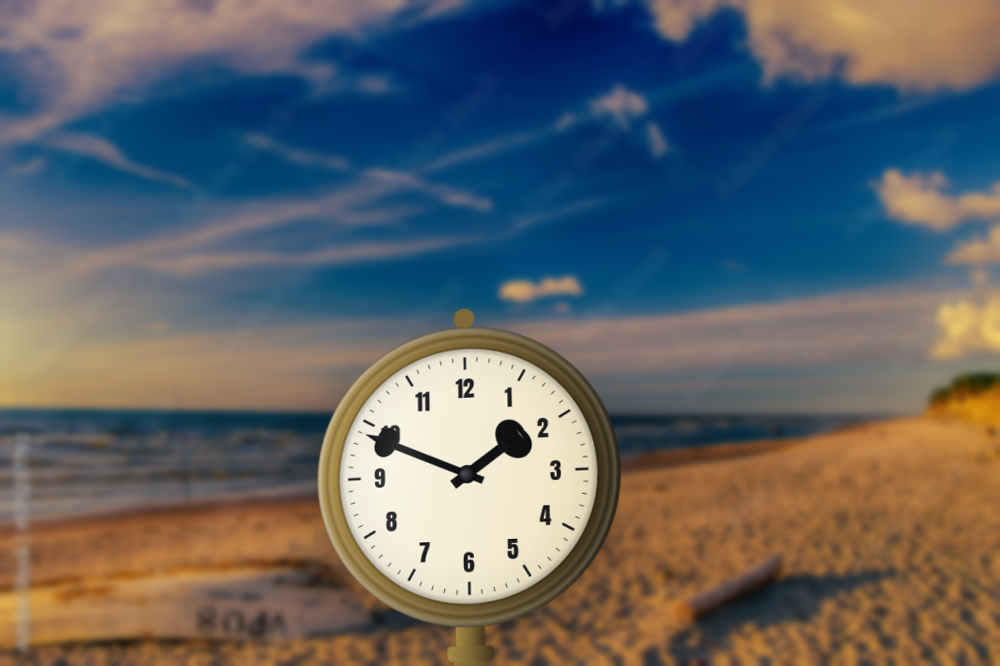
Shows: 1:49
